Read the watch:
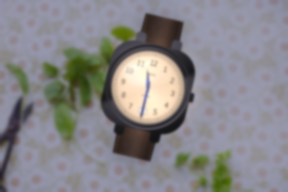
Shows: 11:30
